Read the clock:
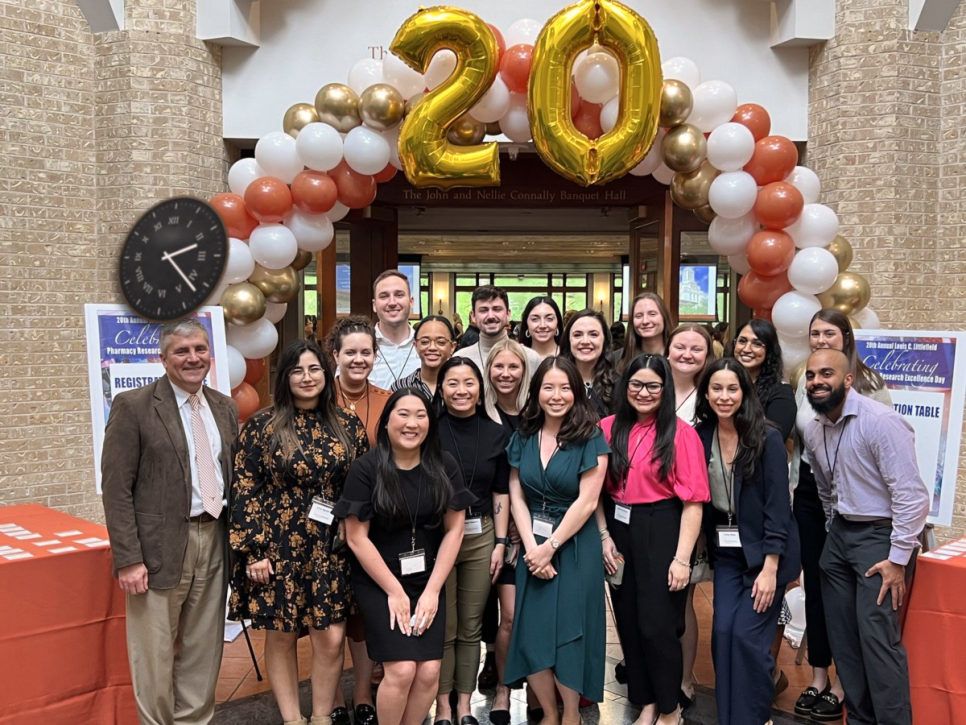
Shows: 2:22
